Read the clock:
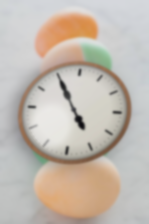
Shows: 4:55
